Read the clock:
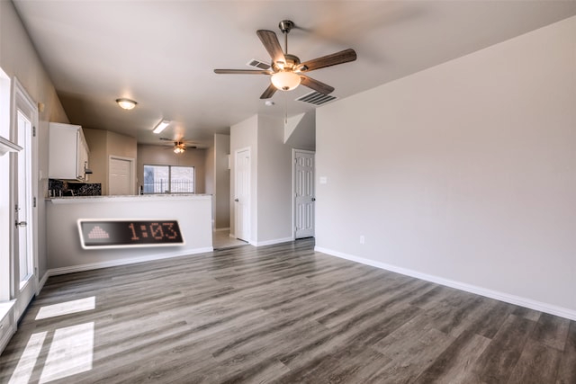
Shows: 1:03
